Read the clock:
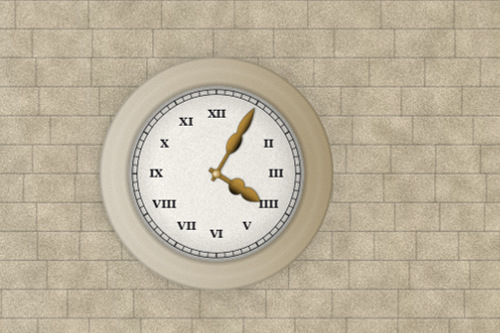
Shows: 4:05
